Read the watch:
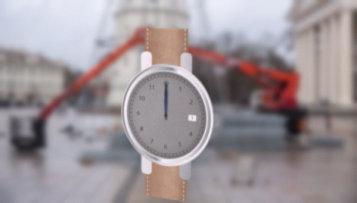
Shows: 12:00
